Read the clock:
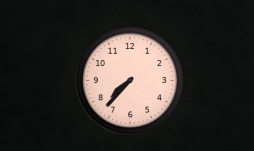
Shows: 7:37
